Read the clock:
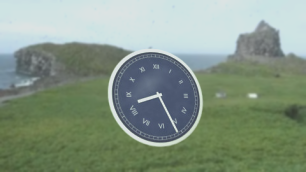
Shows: 8:26
